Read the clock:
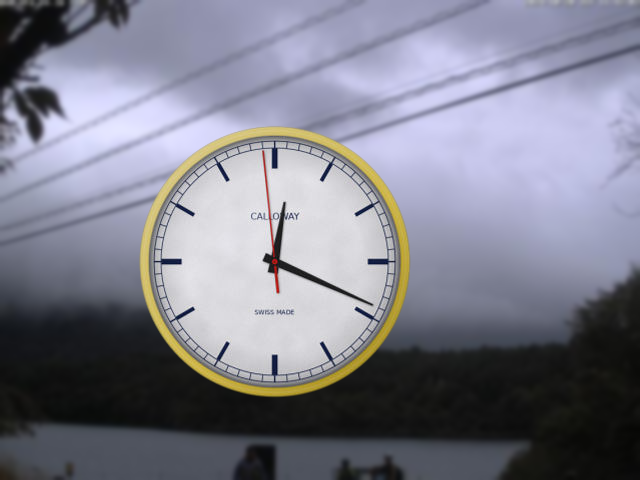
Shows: 12:18:59
